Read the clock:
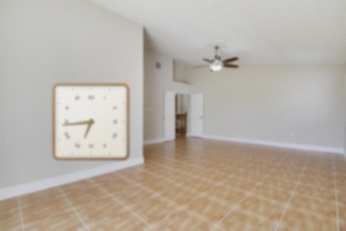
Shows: 6:44
